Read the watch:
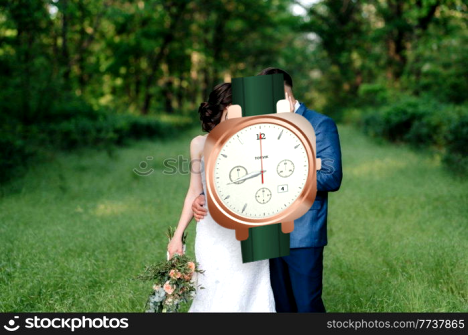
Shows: 8:43
